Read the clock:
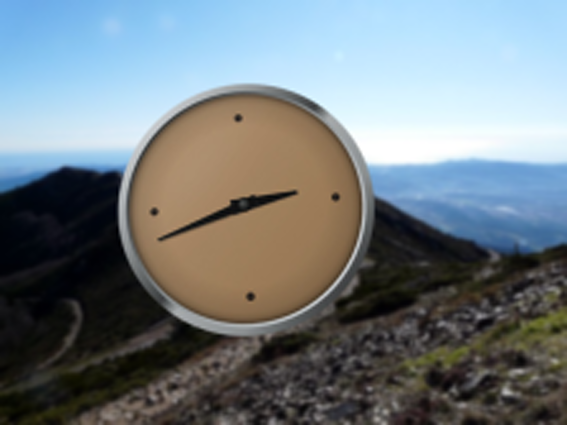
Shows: 2:42
